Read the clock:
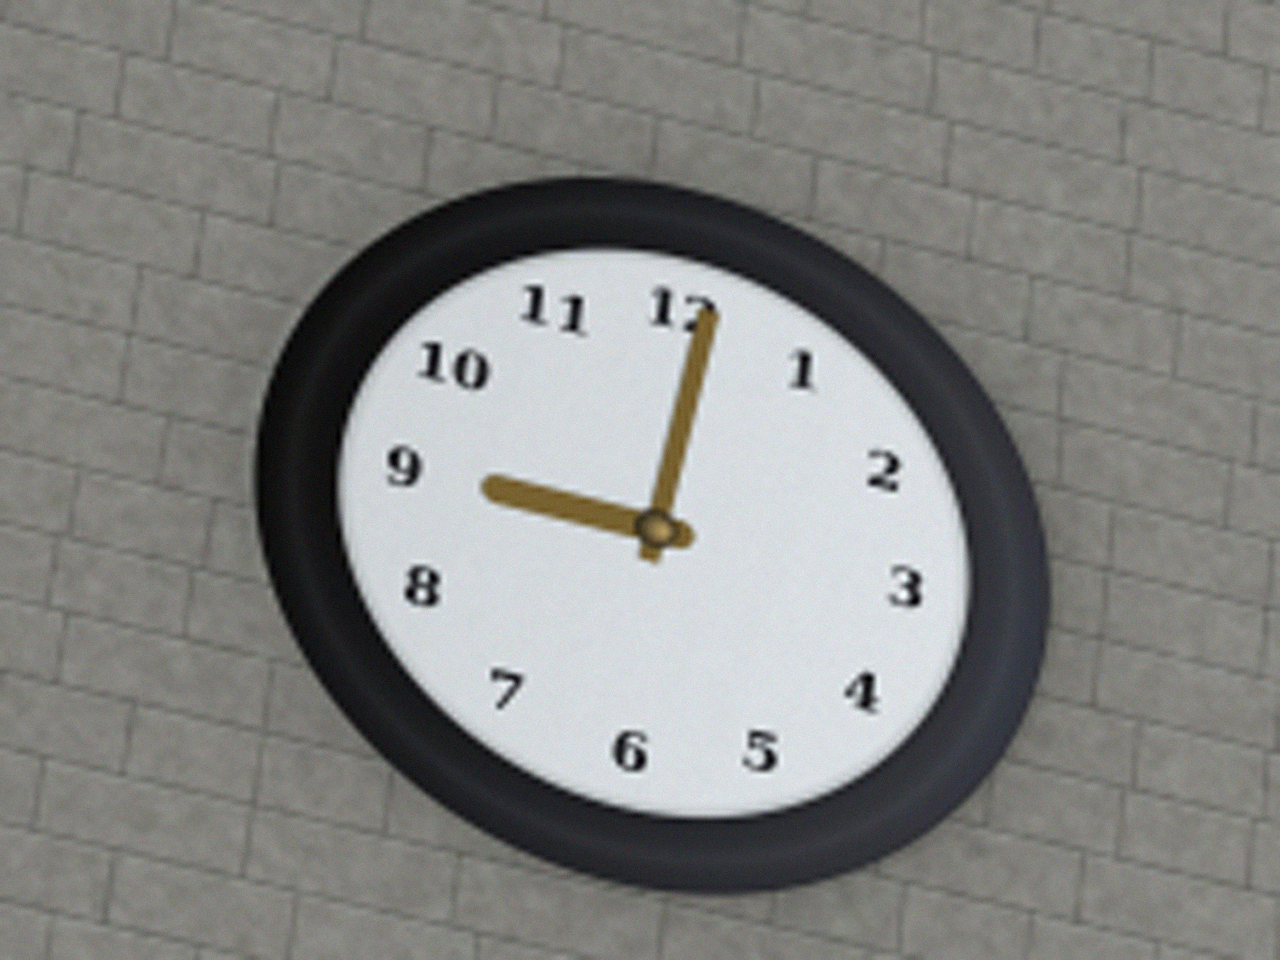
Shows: 9:01
